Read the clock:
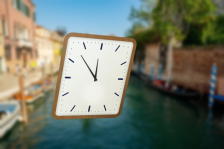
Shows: 11:53
